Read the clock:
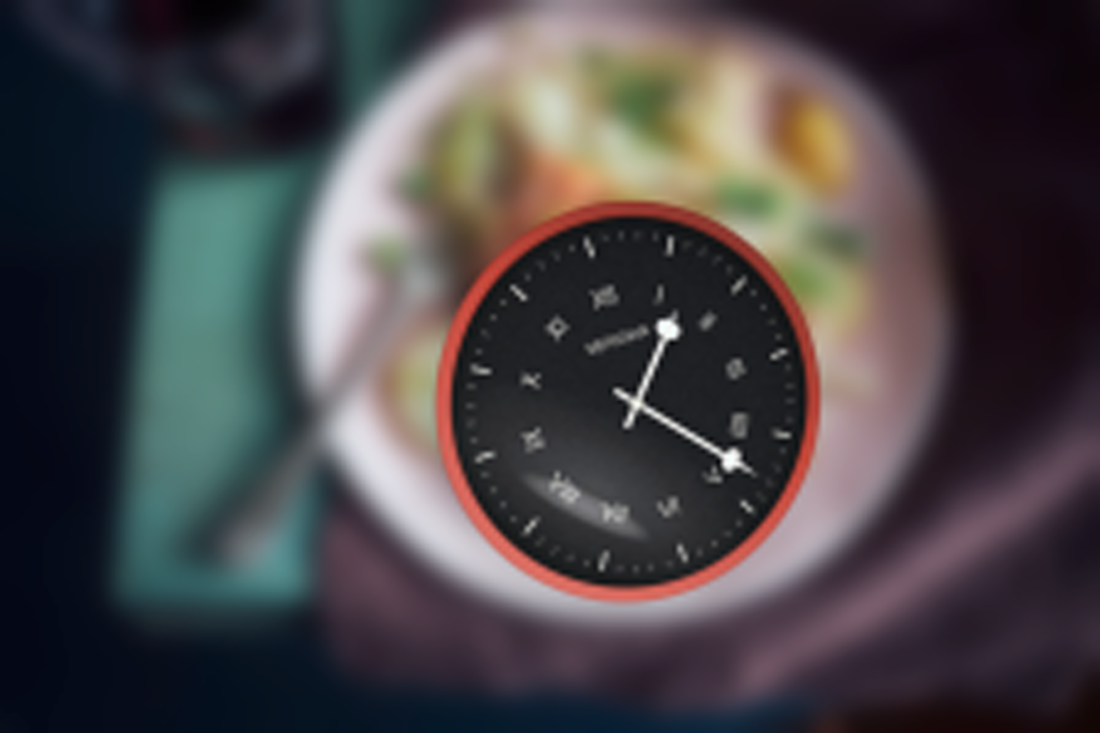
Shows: 1:23
